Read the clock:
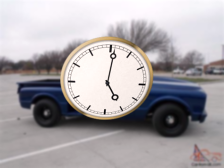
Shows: 5:01
